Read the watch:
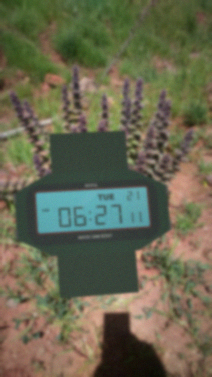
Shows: 6:27
